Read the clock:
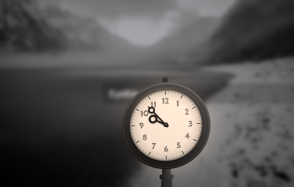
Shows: 9:53
